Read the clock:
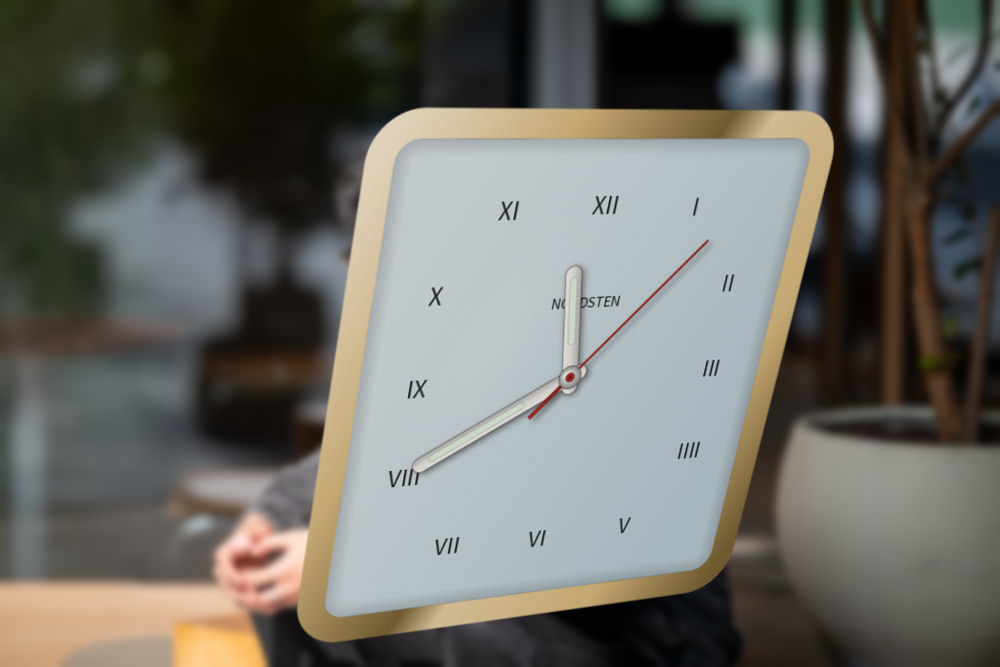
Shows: 11:40:07
